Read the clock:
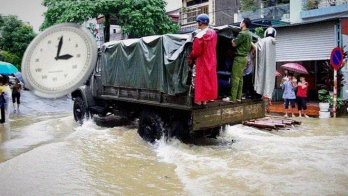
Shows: 3:01
